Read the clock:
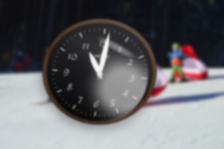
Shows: 11:01
